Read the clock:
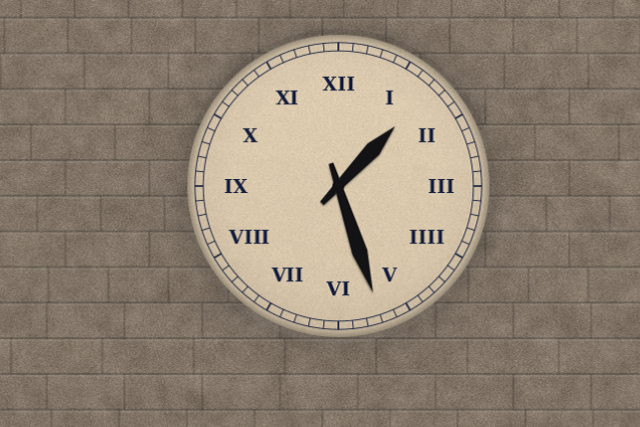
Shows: 1:27
